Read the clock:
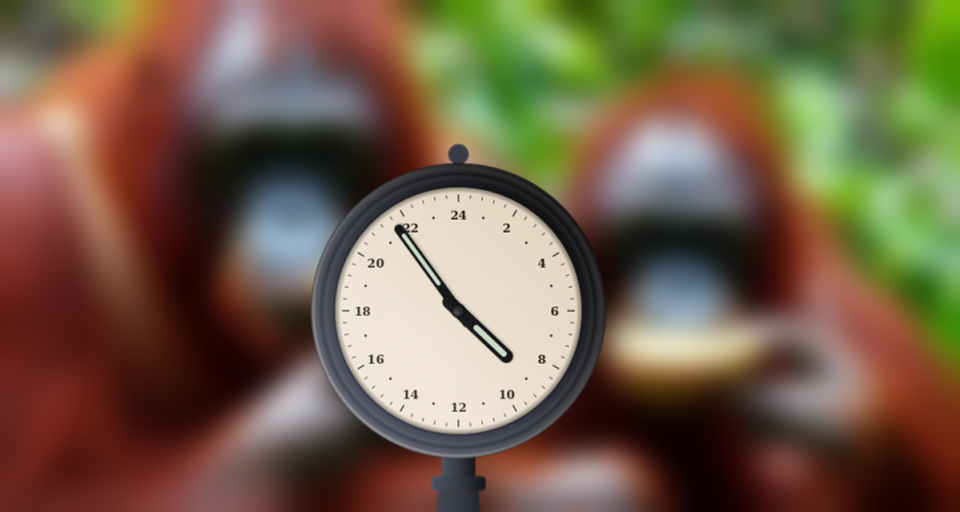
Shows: 8:54
